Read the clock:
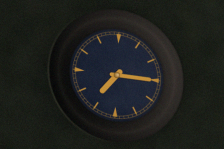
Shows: 7:15
